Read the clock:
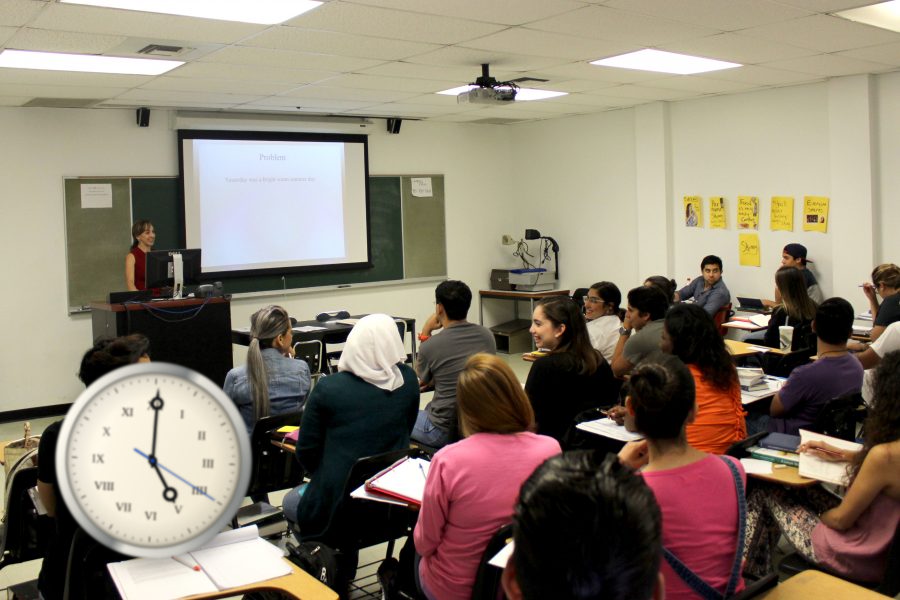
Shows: 5:00:20
